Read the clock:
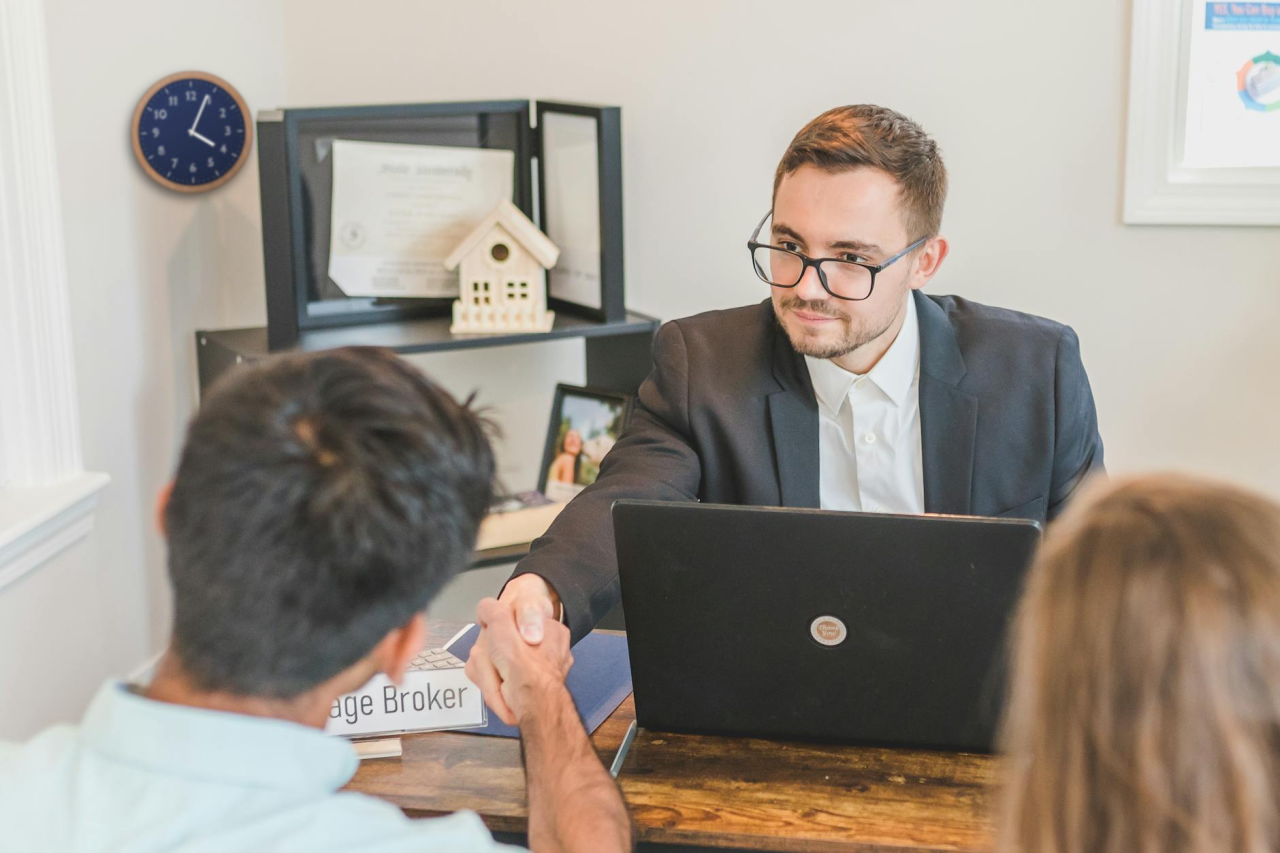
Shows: 4:04
